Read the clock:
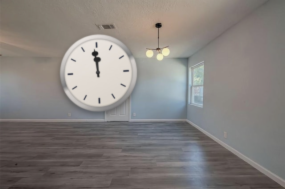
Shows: 11:59
